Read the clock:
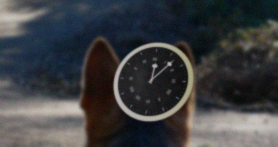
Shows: 12:07
